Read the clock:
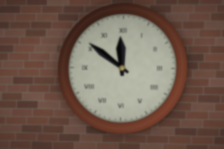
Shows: 11:51
